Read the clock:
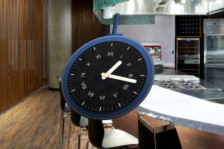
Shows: 1:17
